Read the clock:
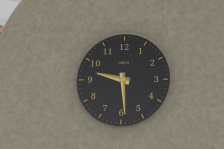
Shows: 9:29
